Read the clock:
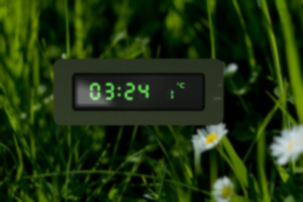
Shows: 3:24
